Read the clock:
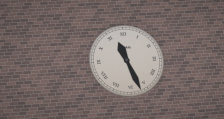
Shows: 11:27
